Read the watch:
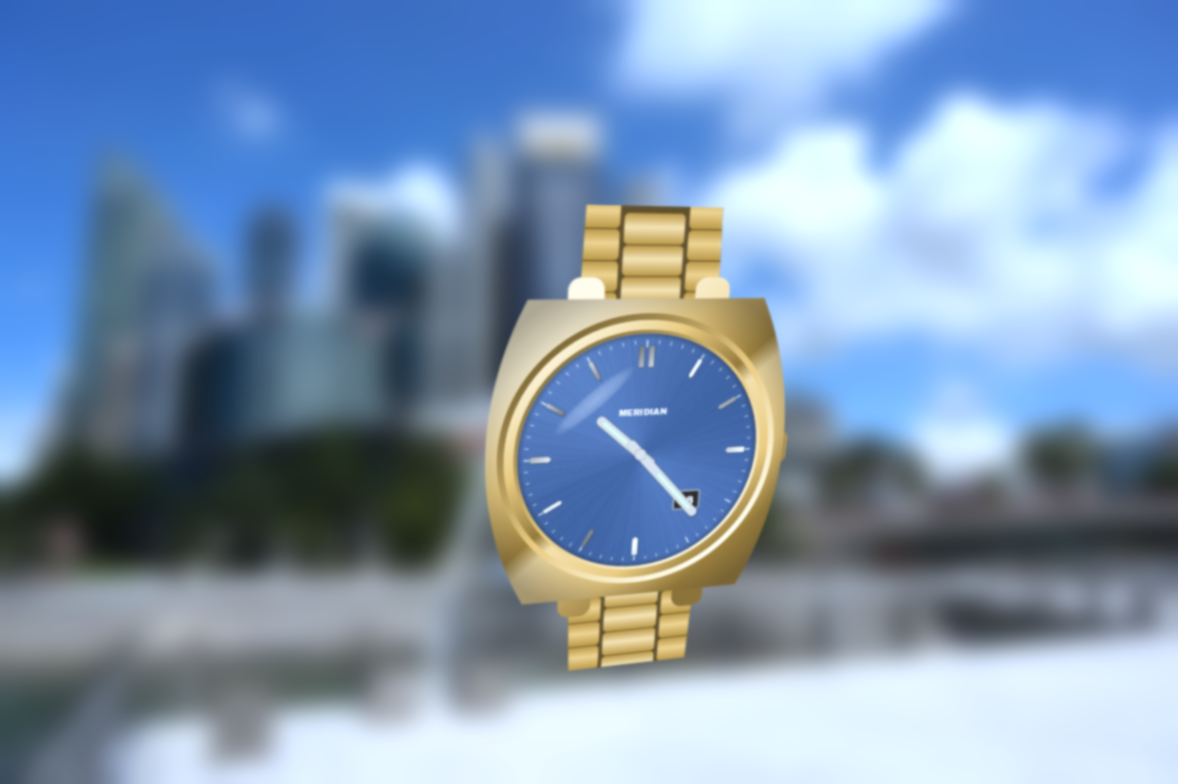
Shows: 10:23
